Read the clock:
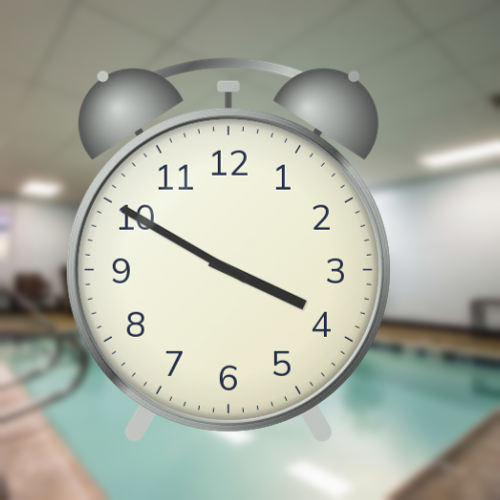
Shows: 3:50
